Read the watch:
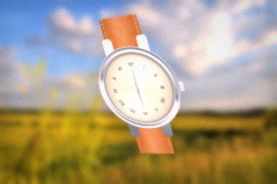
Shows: 6:00
